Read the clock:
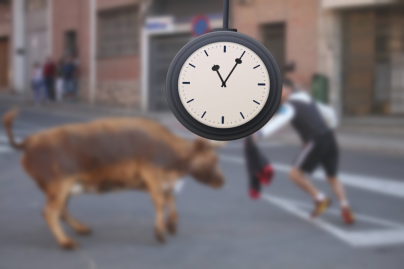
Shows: 11:05
